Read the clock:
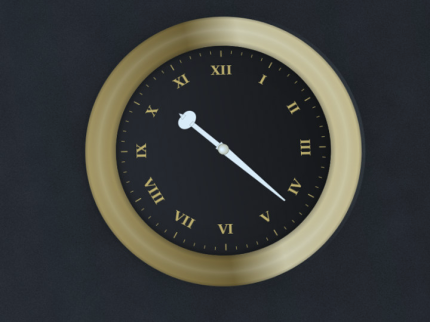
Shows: 10:22
